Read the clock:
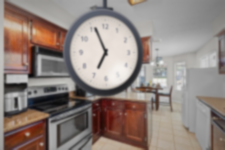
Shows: 6:56
